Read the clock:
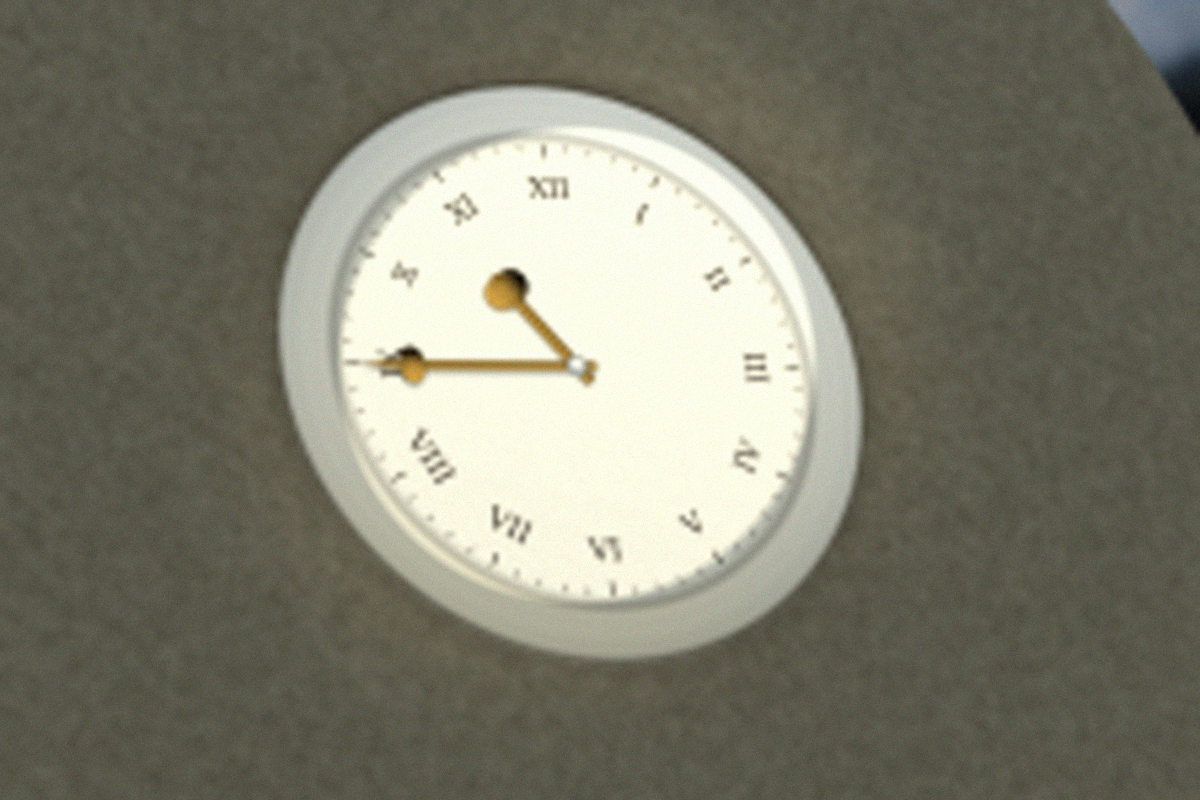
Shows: 10:45
